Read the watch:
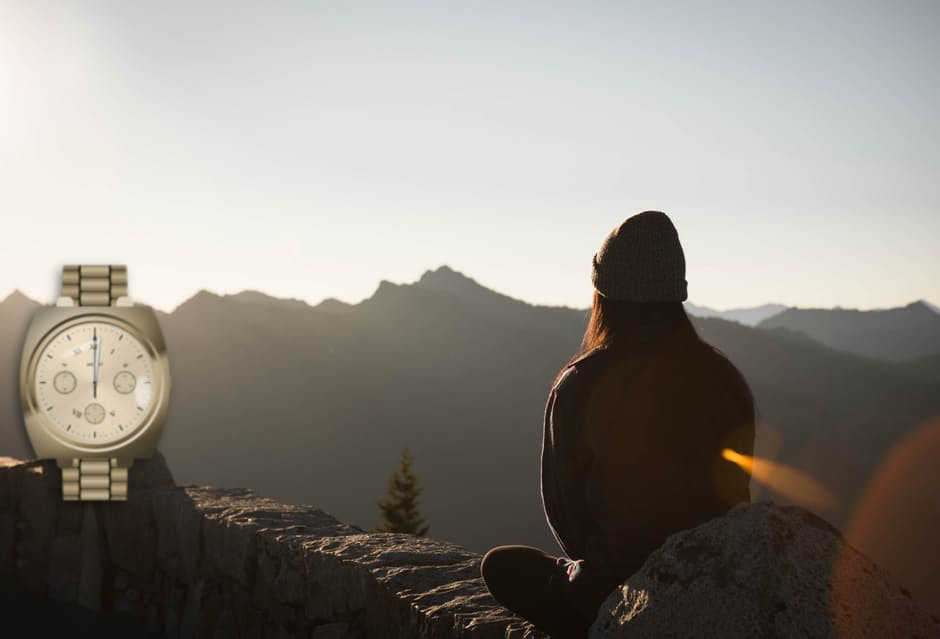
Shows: 12:01
